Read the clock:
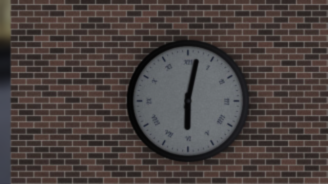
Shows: 6:02
